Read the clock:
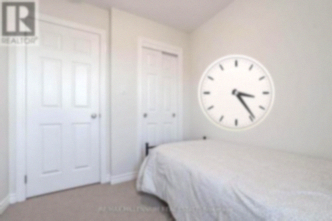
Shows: 3:24
